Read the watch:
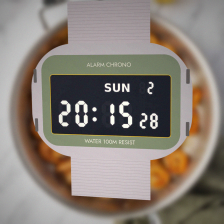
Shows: 20:15:28
